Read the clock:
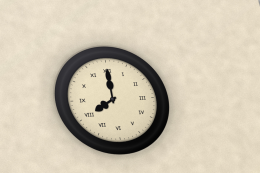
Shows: 8:00
